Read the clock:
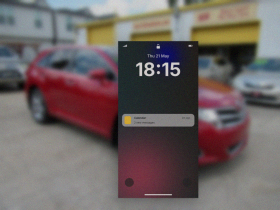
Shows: 18:15
